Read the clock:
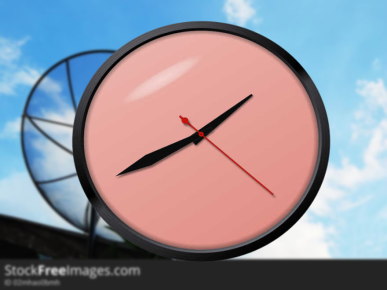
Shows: 1:40:22
